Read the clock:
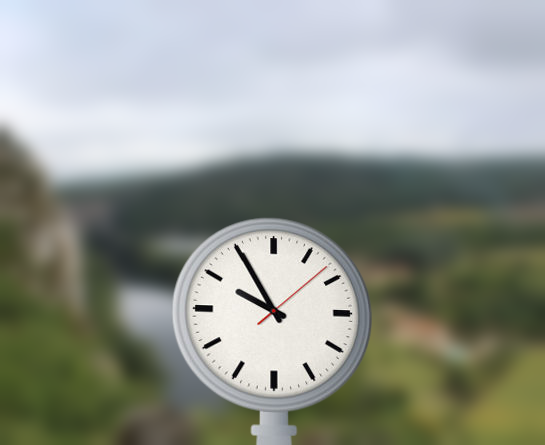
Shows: 9:55:08
